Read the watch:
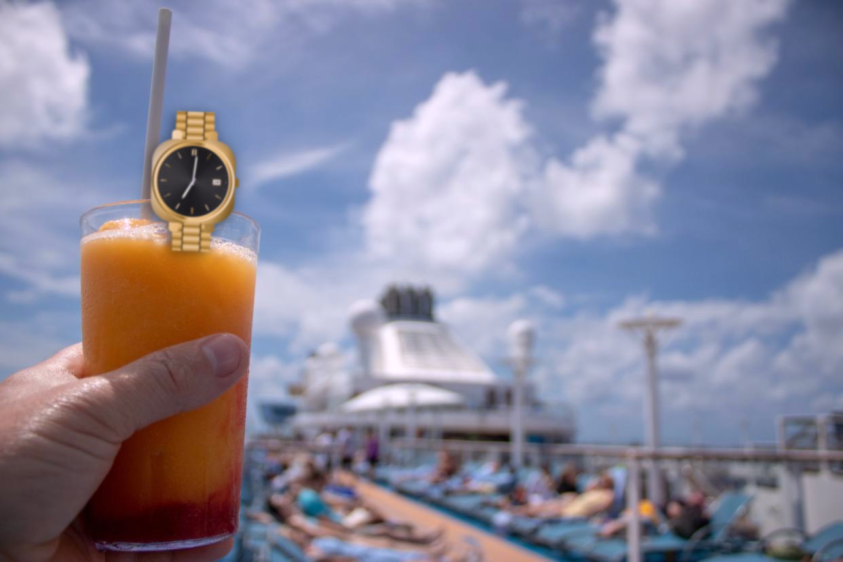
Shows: 7:01
